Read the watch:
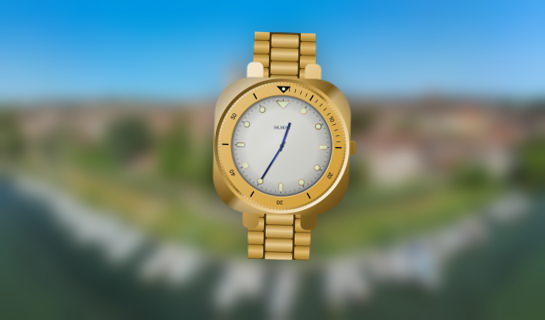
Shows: 12:35
